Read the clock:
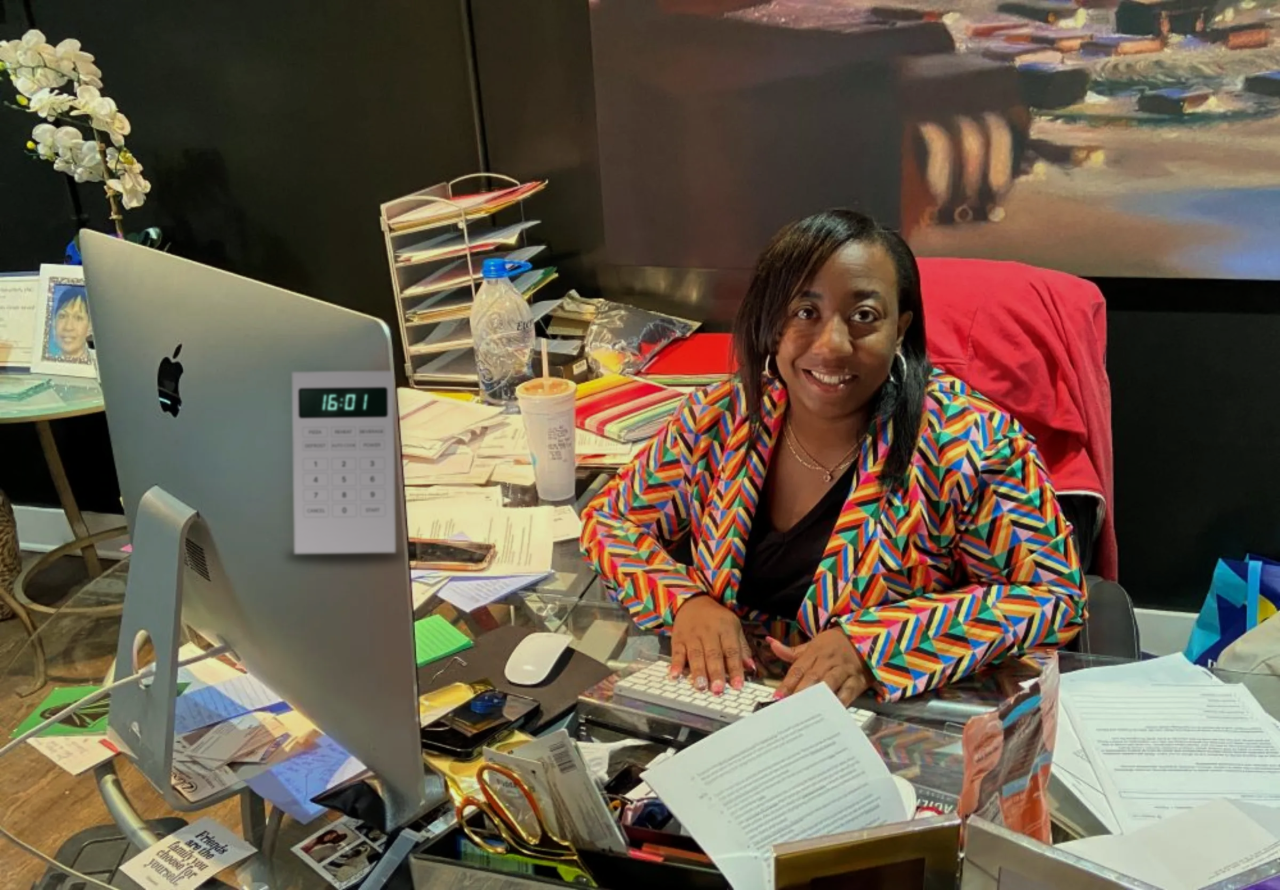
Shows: 16:01
